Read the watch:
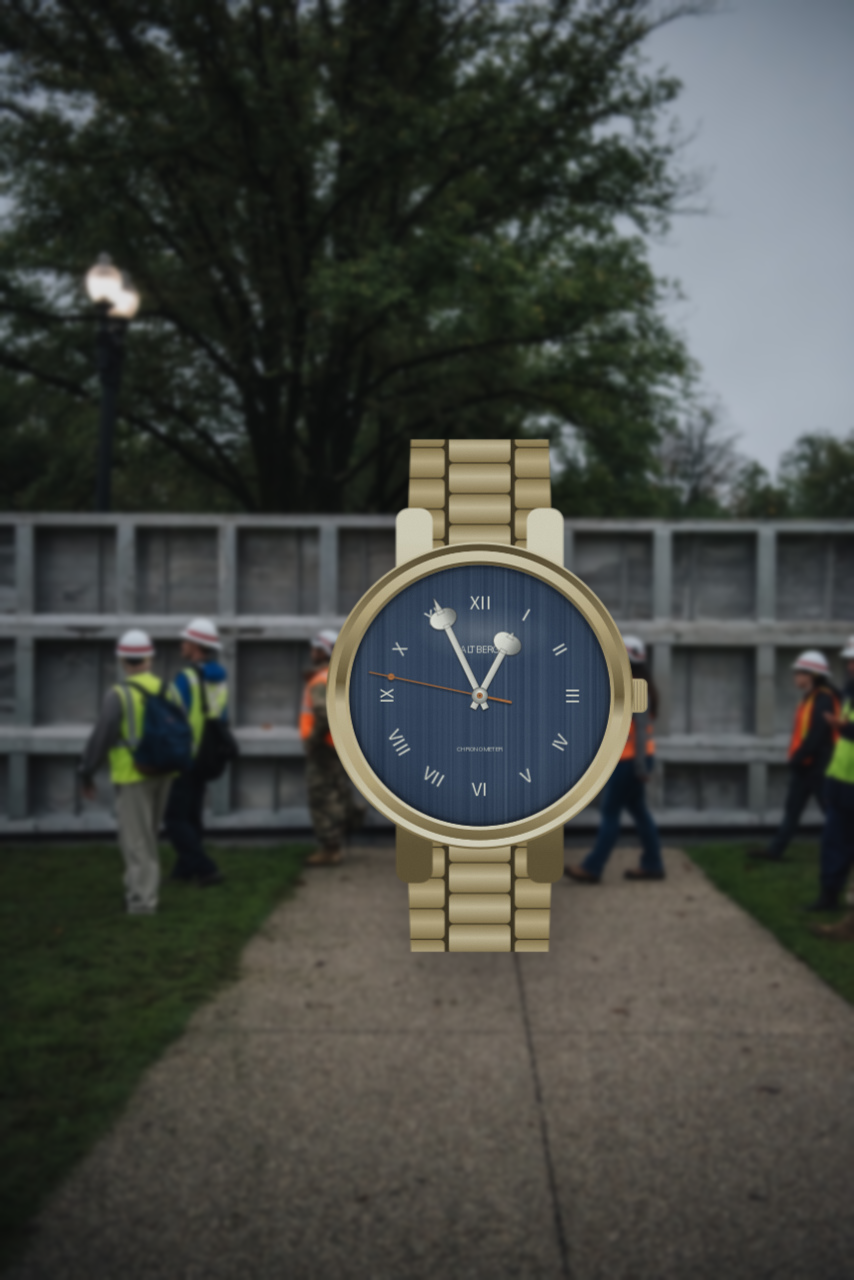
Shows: 12:55:47
